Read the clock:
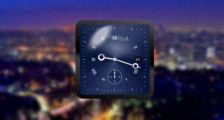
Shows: 9:18
